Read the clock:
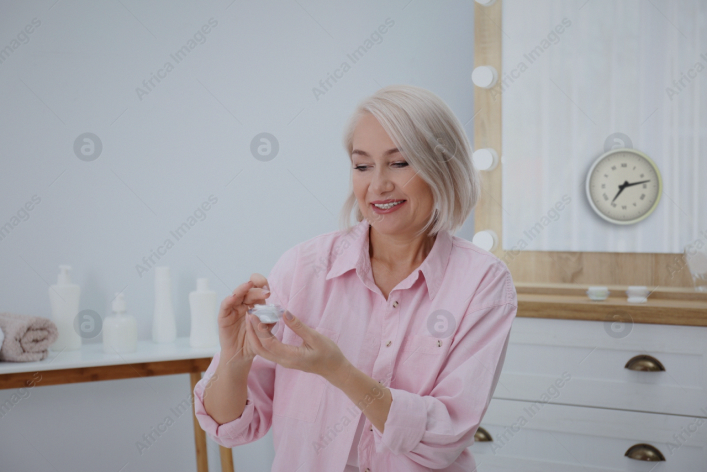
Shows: 7:13
